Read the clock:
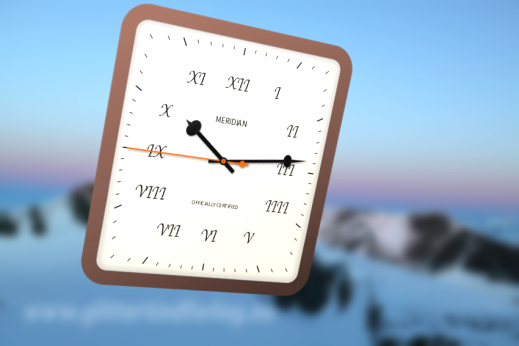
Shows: 10:13:45
